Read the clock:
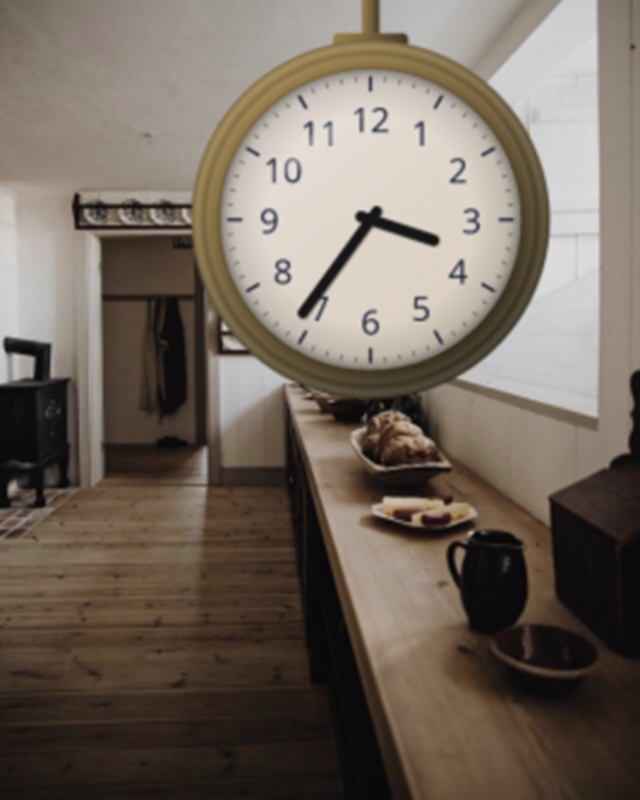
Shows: 3:36
